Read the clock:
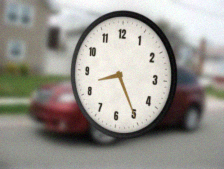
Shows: 8:25
